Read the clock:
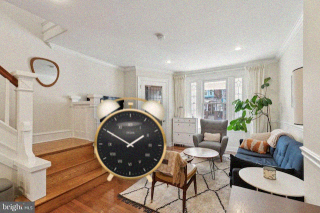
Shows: 1:50
